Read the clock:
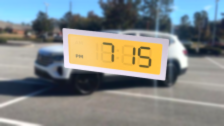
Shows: 7:15
